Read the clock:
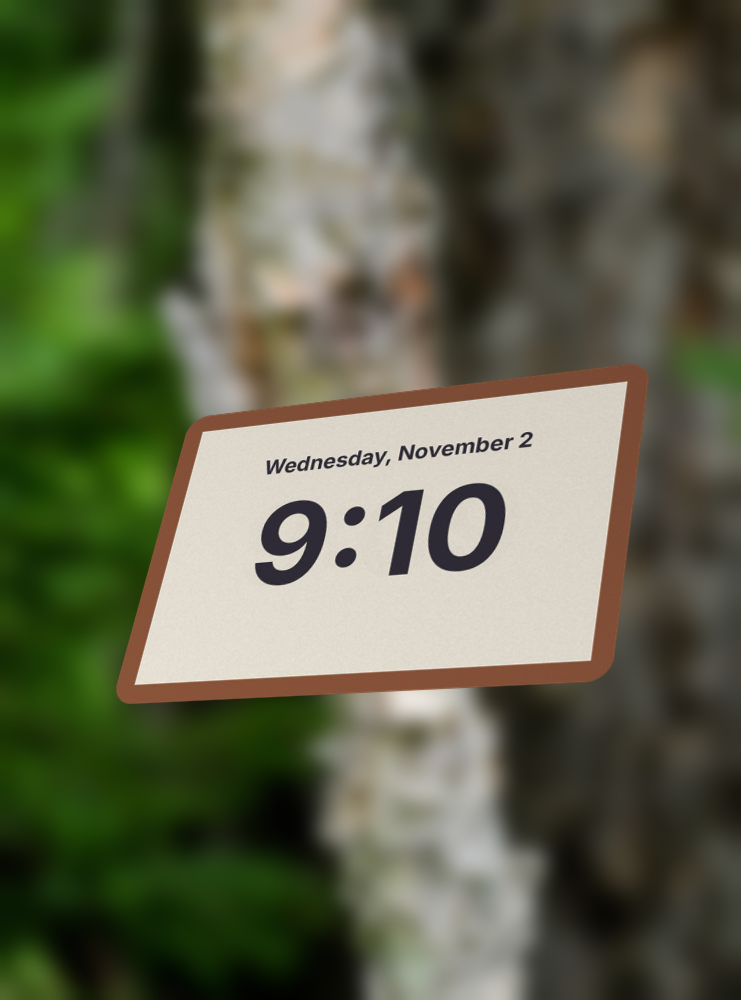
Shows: 9:10
